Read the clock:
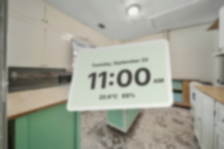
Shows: 11:00
